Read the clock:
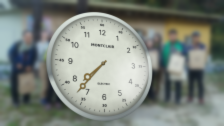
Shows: 7:37
